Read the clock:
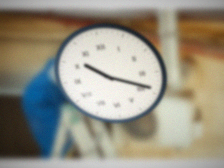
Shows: 10:19
